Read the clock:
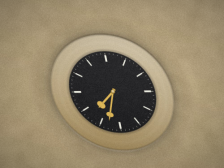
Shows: 7:33
